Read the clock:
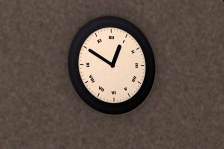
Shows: 12:50
